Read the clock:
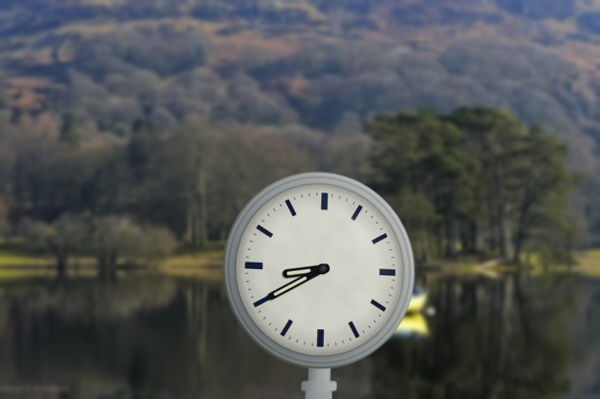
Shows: 8:40
